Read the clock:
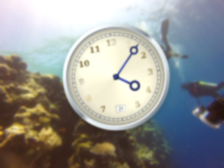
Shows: 4:07
